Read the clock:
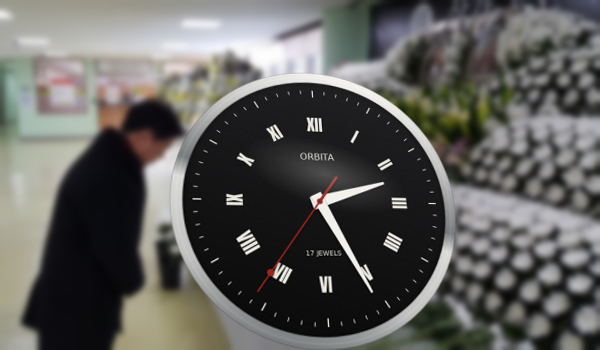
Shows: 2:25:36
